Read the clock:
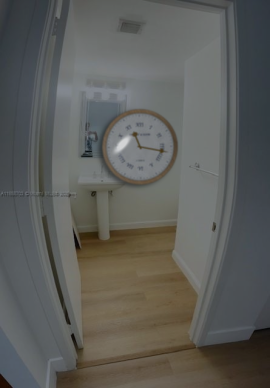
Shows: 11:17
